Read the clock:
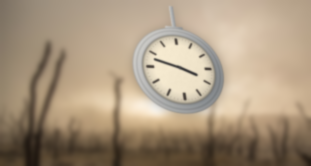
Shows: 3:48
